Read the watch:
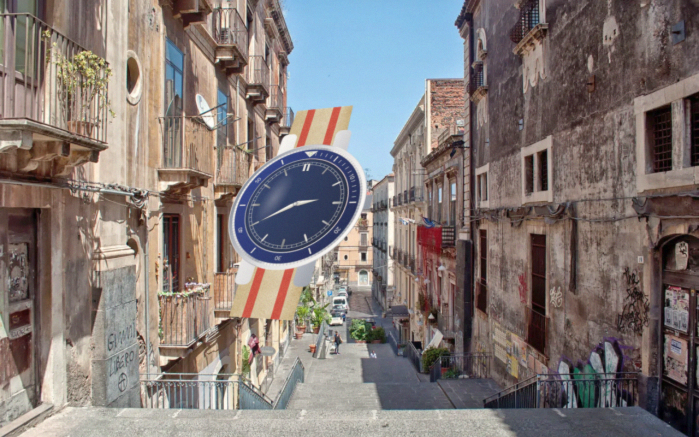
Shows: 2:40
